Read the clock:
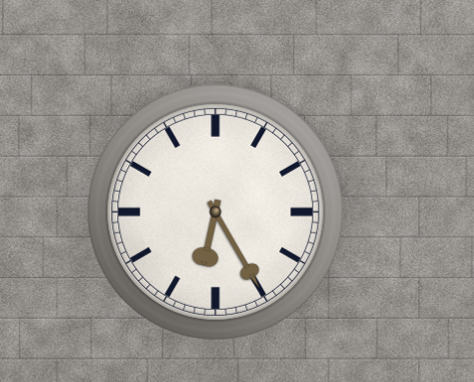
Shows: 6:25
